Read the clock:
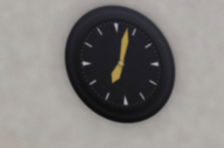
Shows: 7:03
